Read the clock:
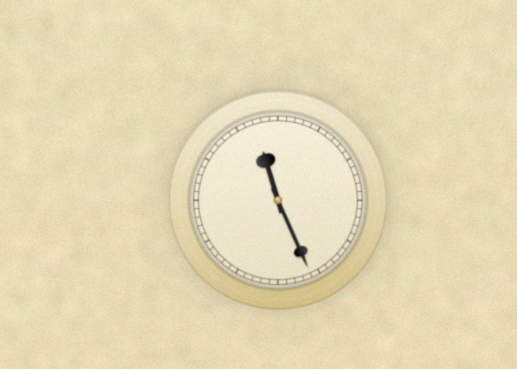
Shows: 11:26
